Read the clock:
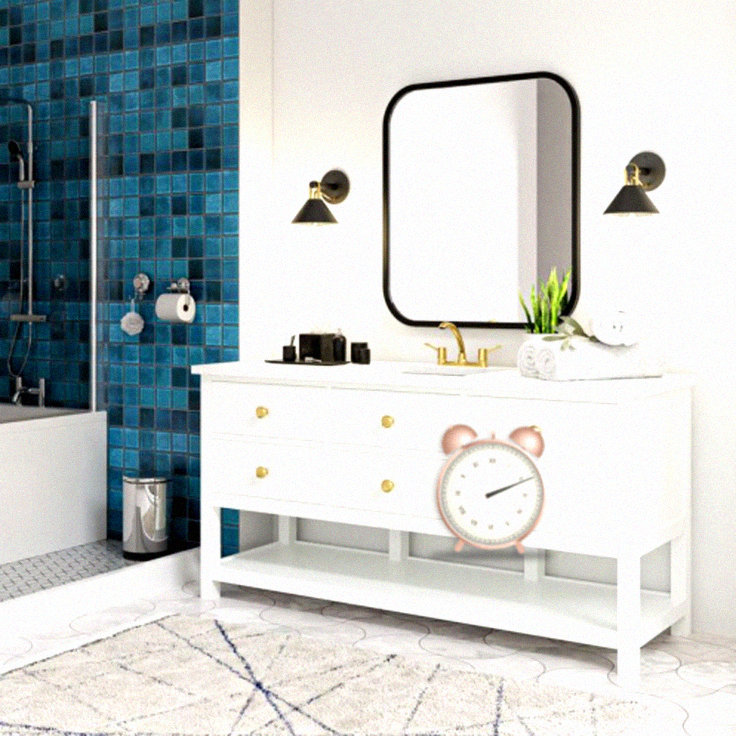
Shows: 2:11
